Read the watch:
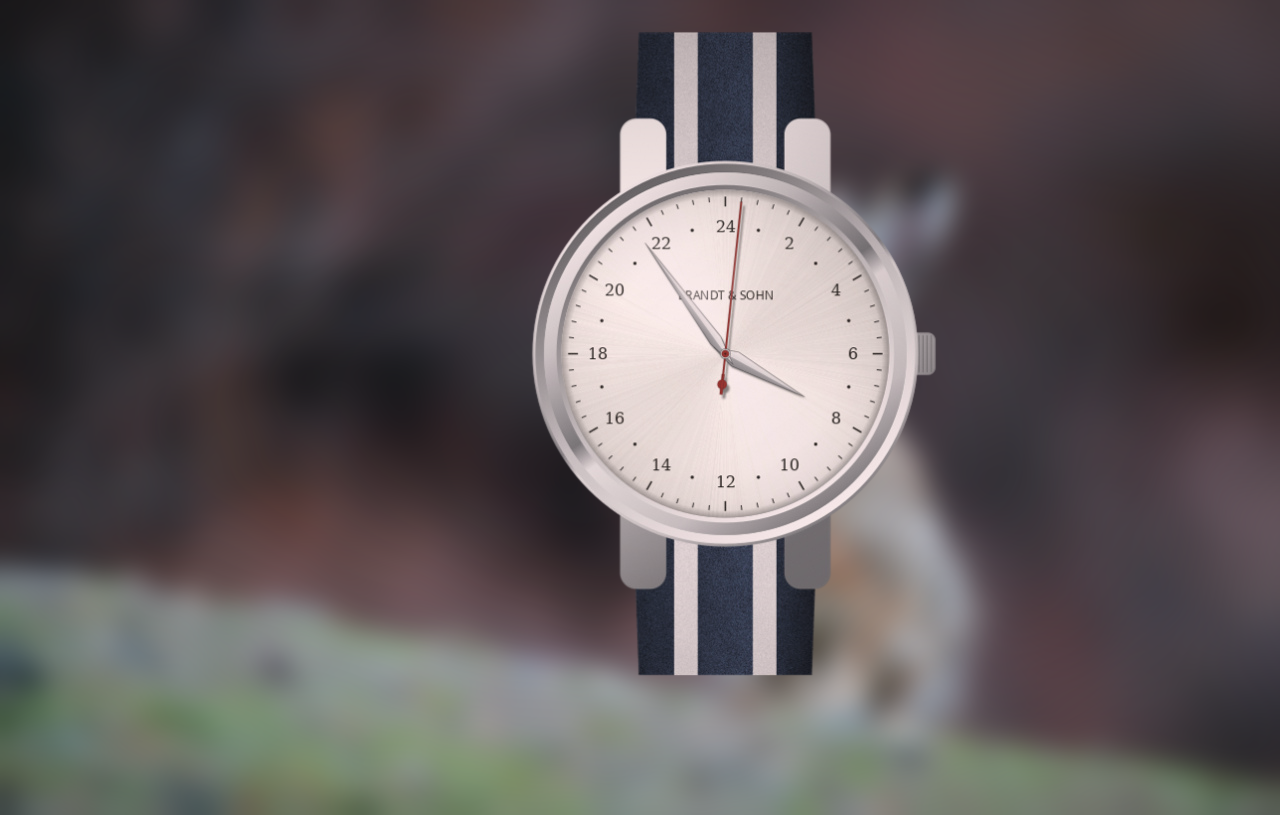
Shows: 7:54:01
